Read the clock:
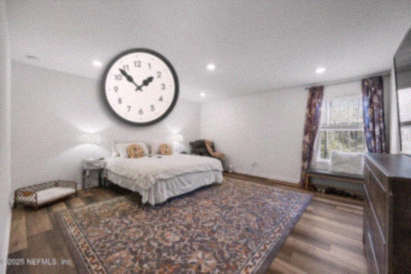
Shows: 1:53
